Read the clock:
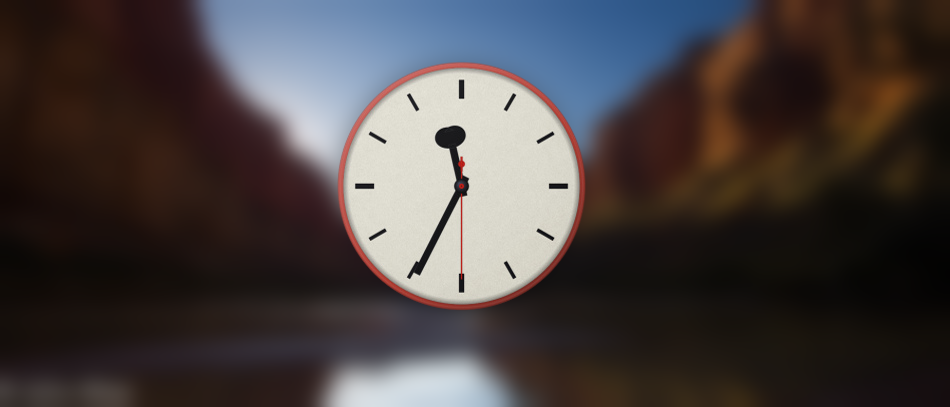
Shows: 11:34:30
